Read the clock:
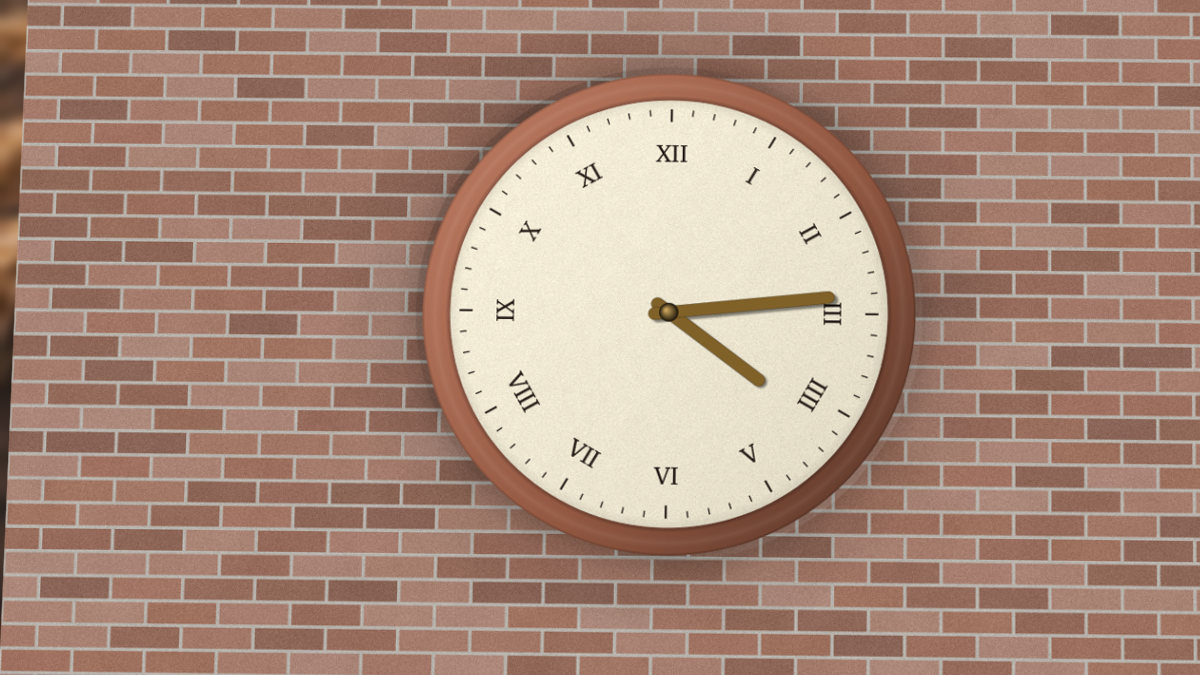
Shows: 4:14
